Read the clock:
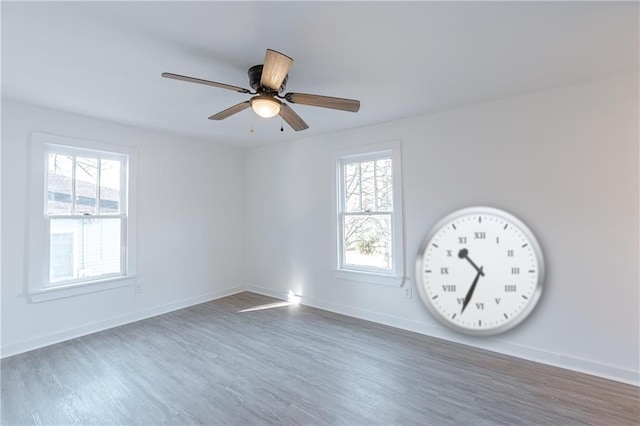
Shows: 10:34
